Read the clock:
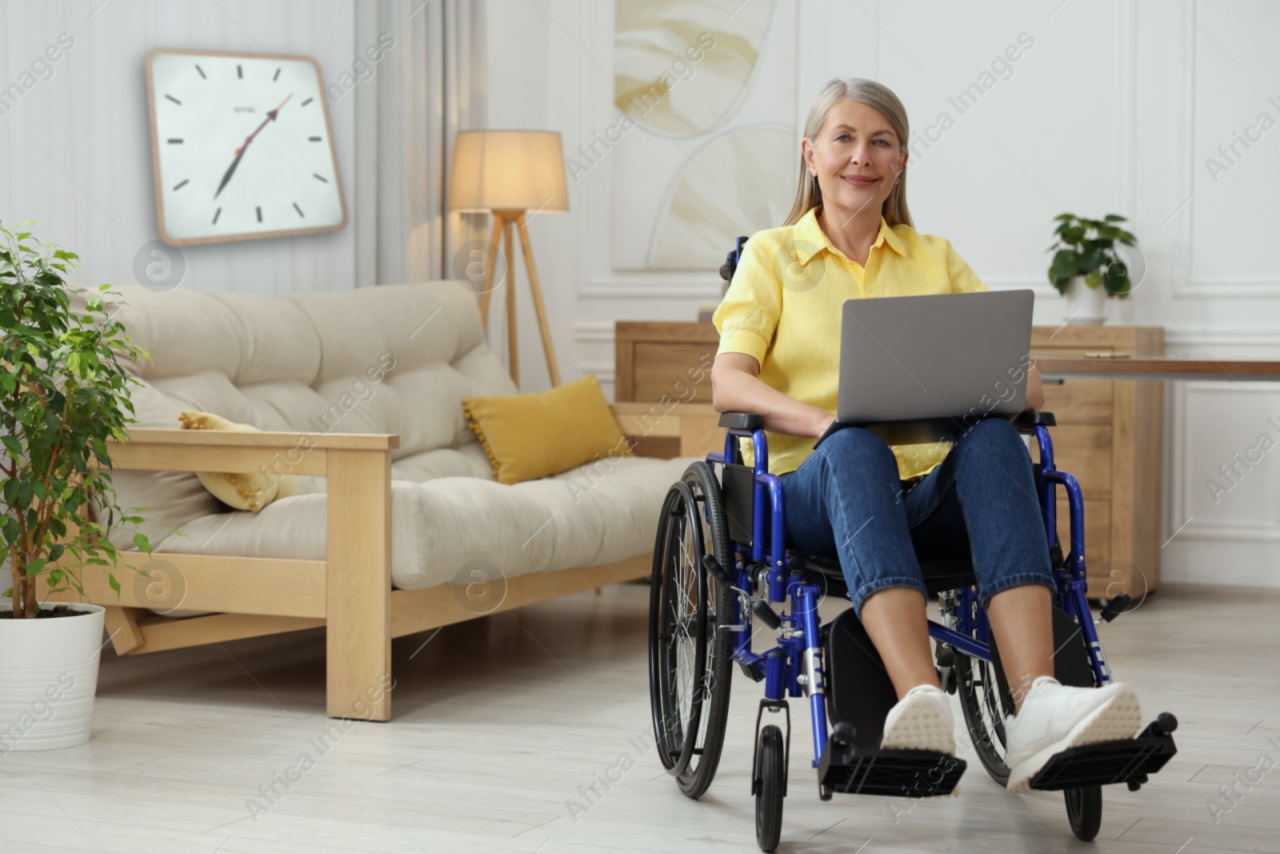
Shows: 1:36:08
